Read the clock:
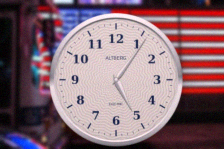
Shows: 5:06
